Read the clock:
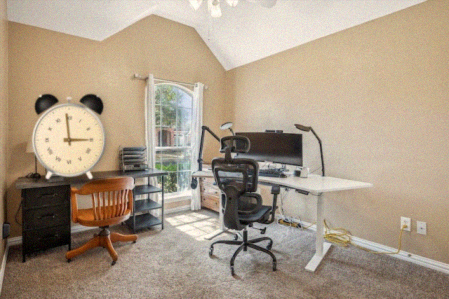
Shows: 2:59
